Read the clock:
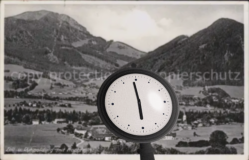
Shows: 5:59
